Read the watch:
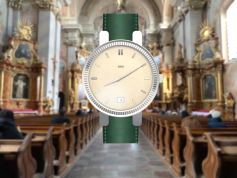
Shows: 8:10
